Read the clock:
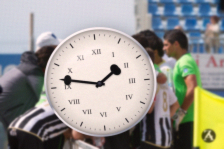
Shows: 1:47
